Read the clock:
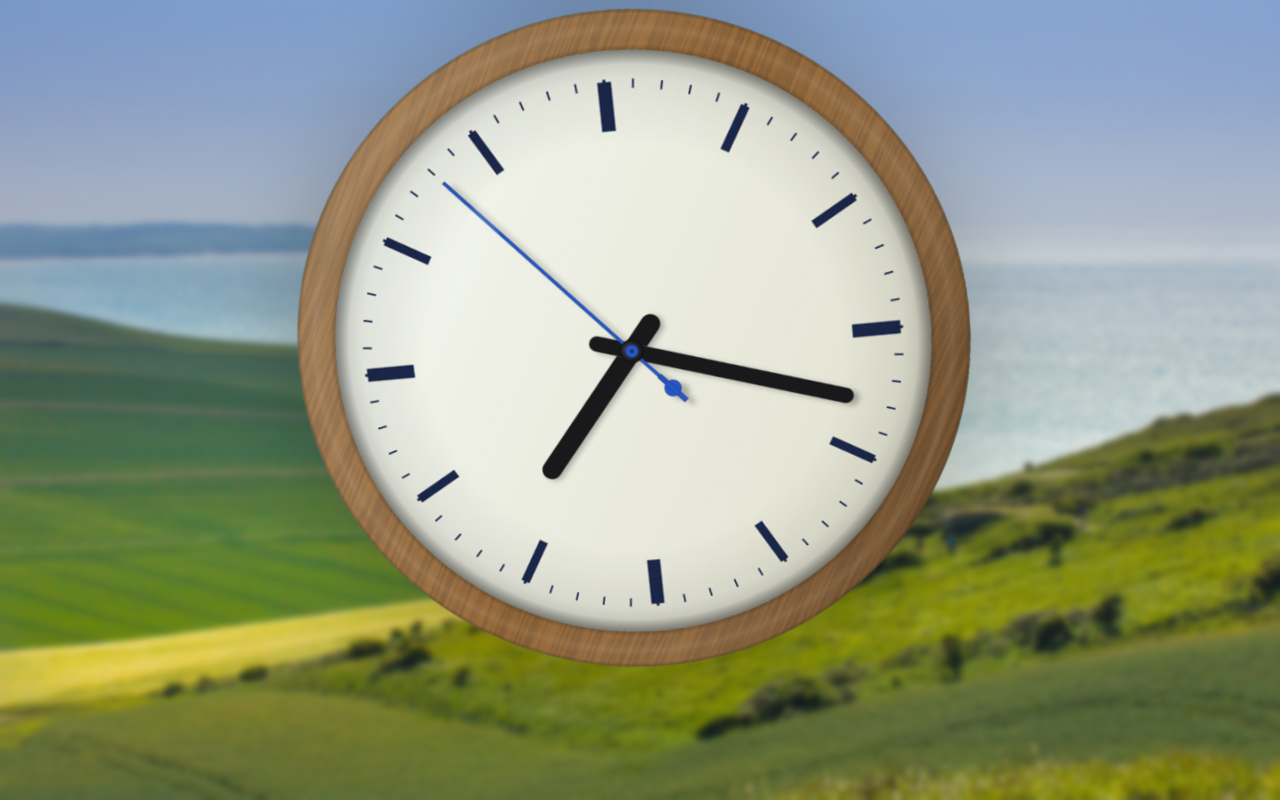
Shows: 7:17:53
